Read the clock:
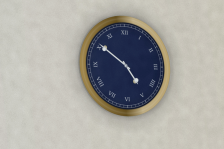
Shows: 4:51
